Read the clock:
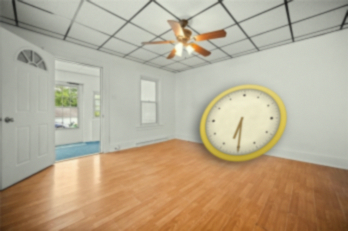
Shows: 6:30
